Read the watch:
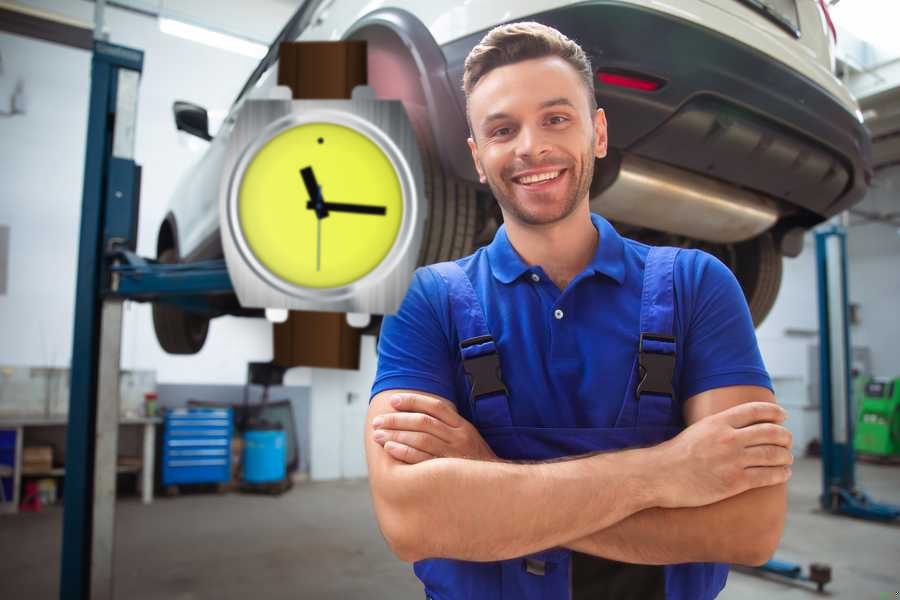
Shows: 11:15:30
